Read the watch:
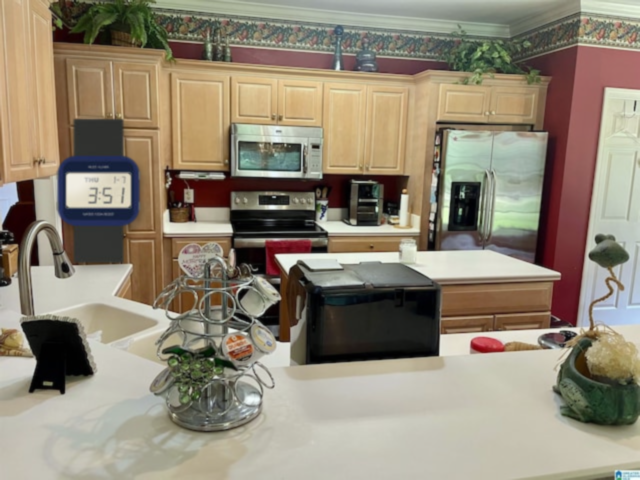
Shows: 3:51
